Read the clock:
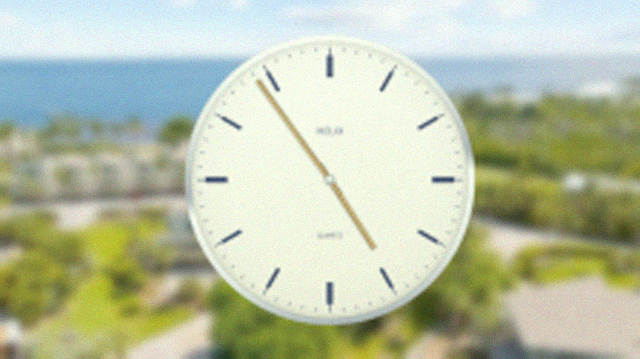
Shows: 4:54
